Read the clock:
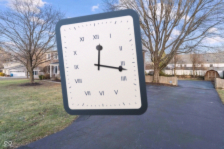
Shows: 12:17
